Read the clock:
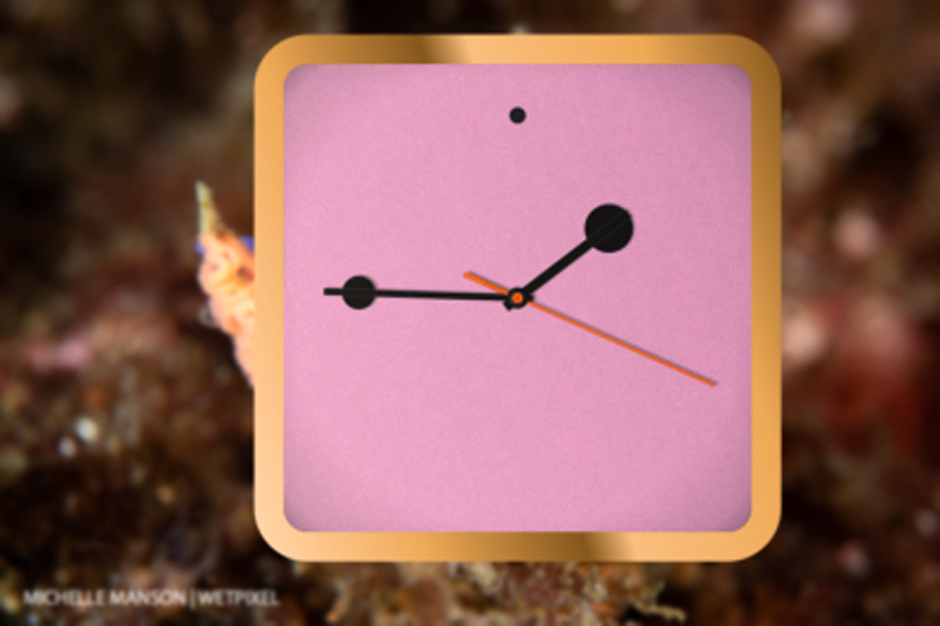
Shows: 1:45:19
